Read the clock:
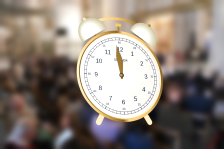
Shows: 11:59
